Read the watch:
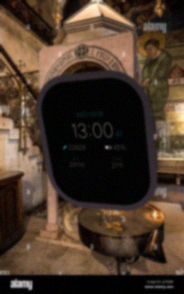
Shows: 13:00
